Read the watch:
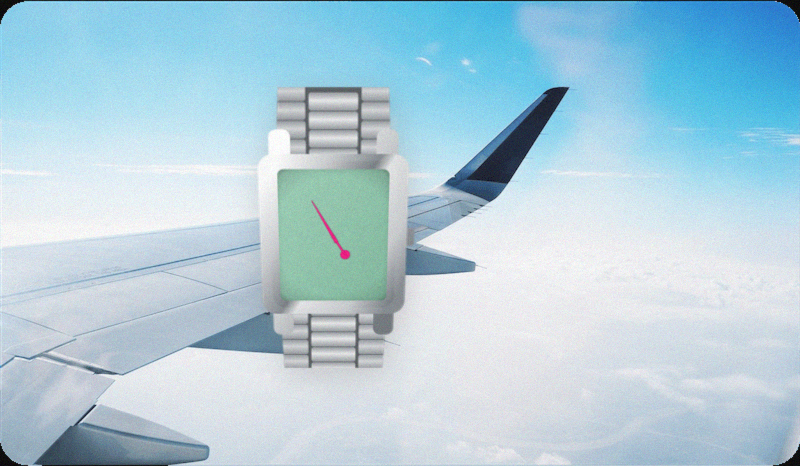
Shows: 4:55
